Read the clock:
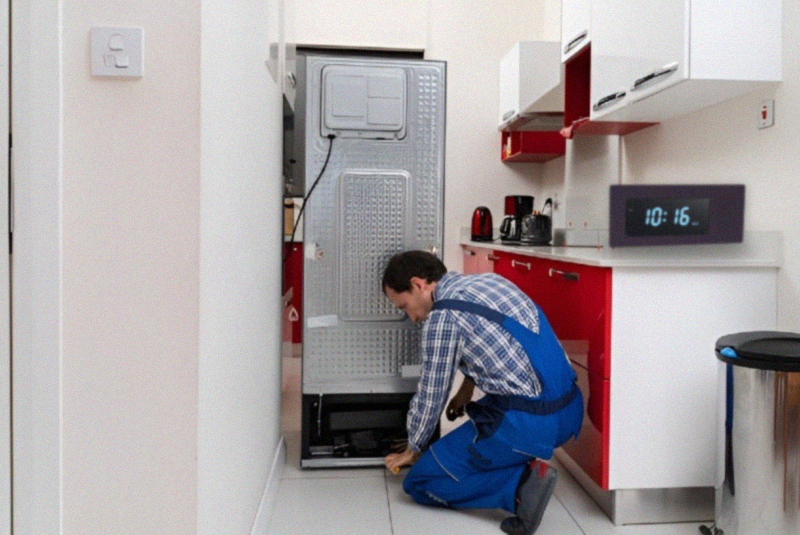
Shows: 10:16
